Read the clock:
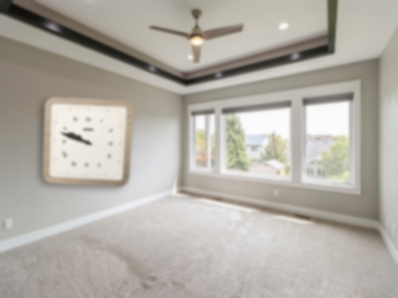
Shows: 9:48
